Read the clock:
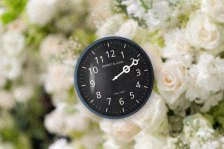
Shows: 2:11
